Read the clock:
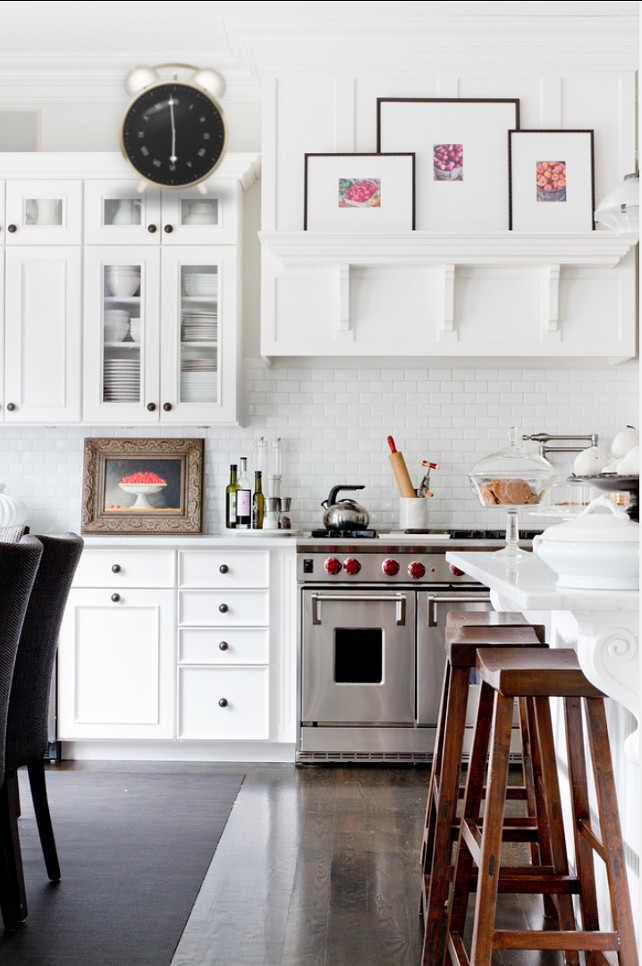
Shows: 5:59
